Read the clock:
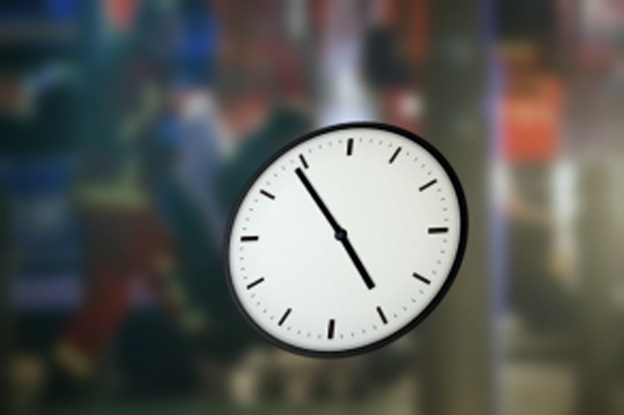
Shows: 4:54
